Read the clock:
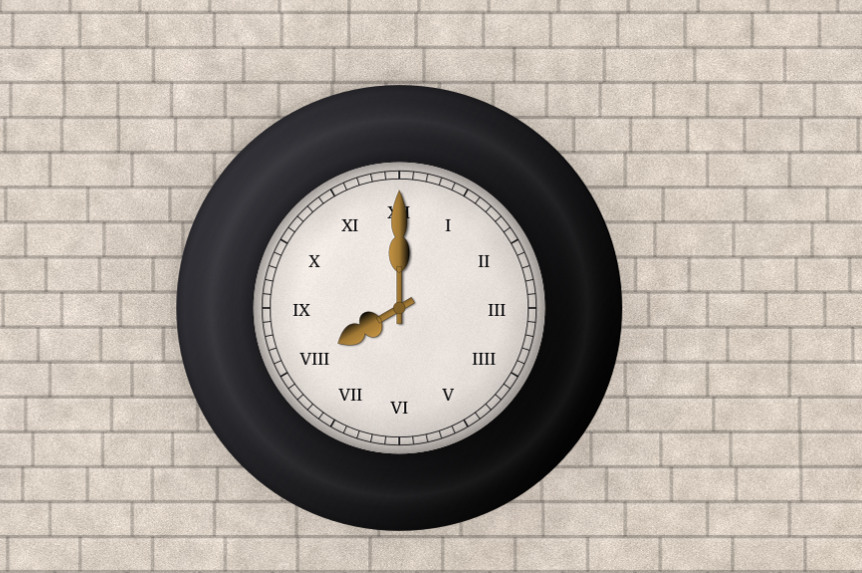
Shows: 8:00
